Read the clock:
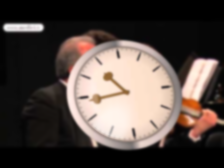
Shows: 10:44
